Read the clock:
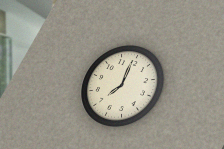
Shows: 6:59
